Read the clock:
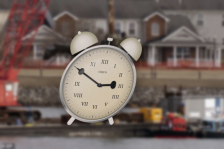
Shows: 2:50
